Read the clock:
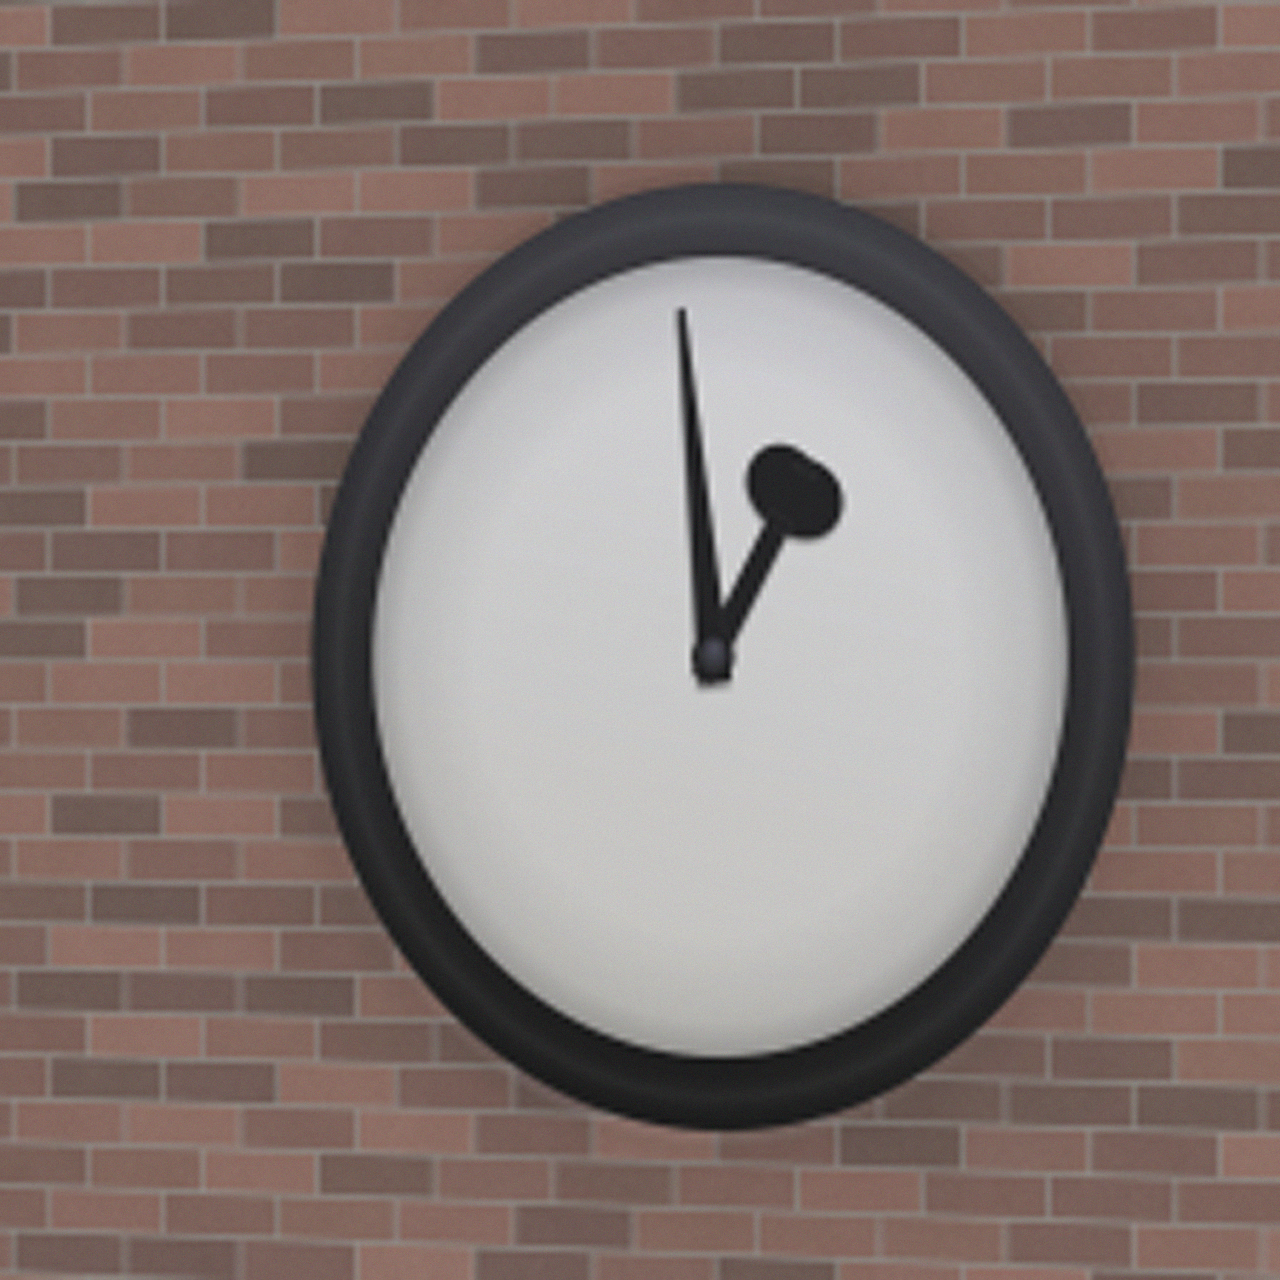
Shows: 12:59
